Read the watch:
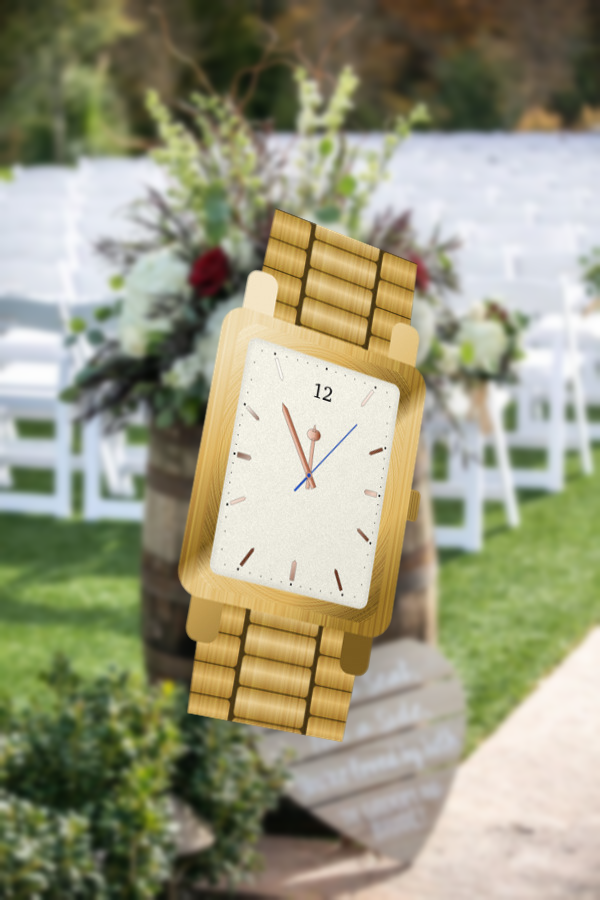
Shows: 11:54:06
